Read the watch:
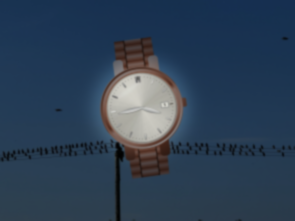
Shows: 3:44
